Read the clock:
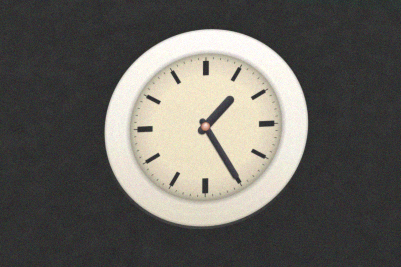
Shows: 1:25
